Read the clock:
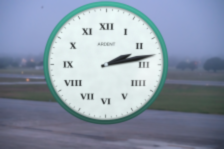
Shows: 2:13
